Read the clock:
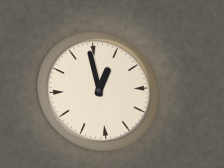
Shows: 12:59
